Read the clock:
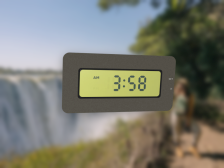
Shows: 3:58
